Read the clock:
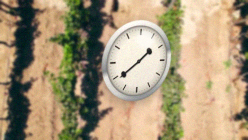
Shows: 1:39
